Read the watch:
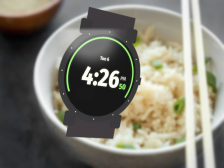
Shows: 4:26:50
